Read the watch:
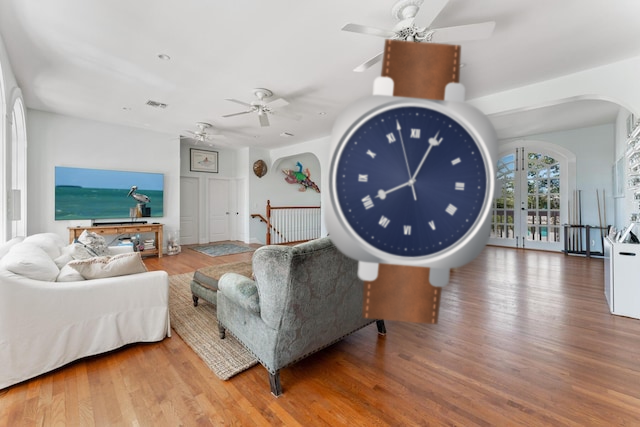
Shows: 8:03:57
